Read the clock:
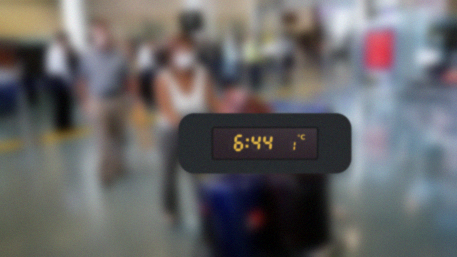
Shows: 6:44
